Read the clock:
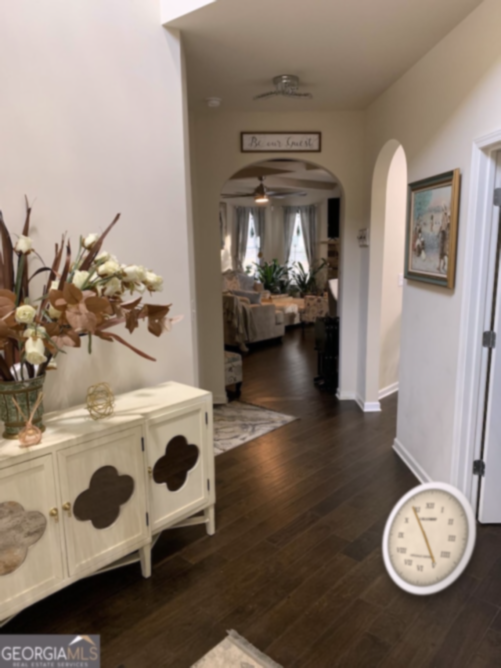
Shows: 4:54
